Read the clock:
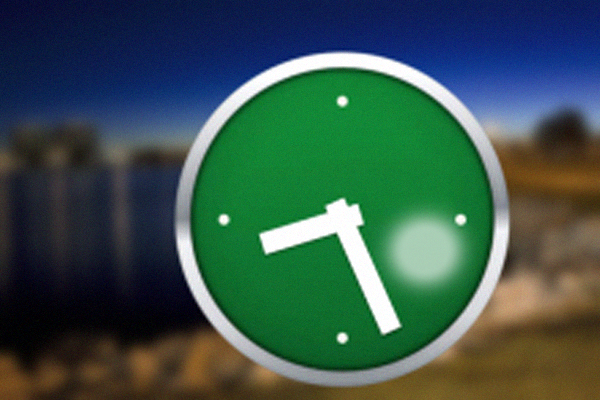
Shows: 8:26
